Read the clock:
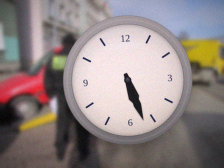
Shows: 5:27
